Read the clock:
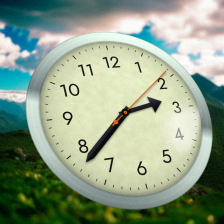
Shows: 2:38:09
